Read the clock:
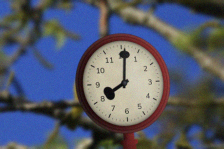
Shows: 8:01
